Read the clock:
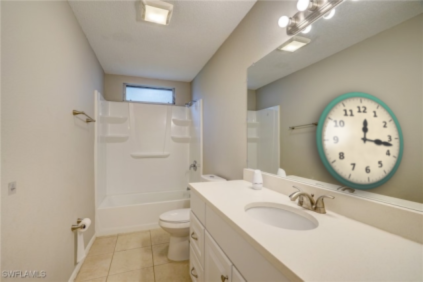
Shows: 12:17
